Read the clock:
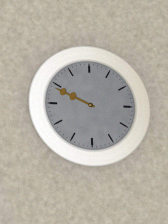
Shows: 9:49
